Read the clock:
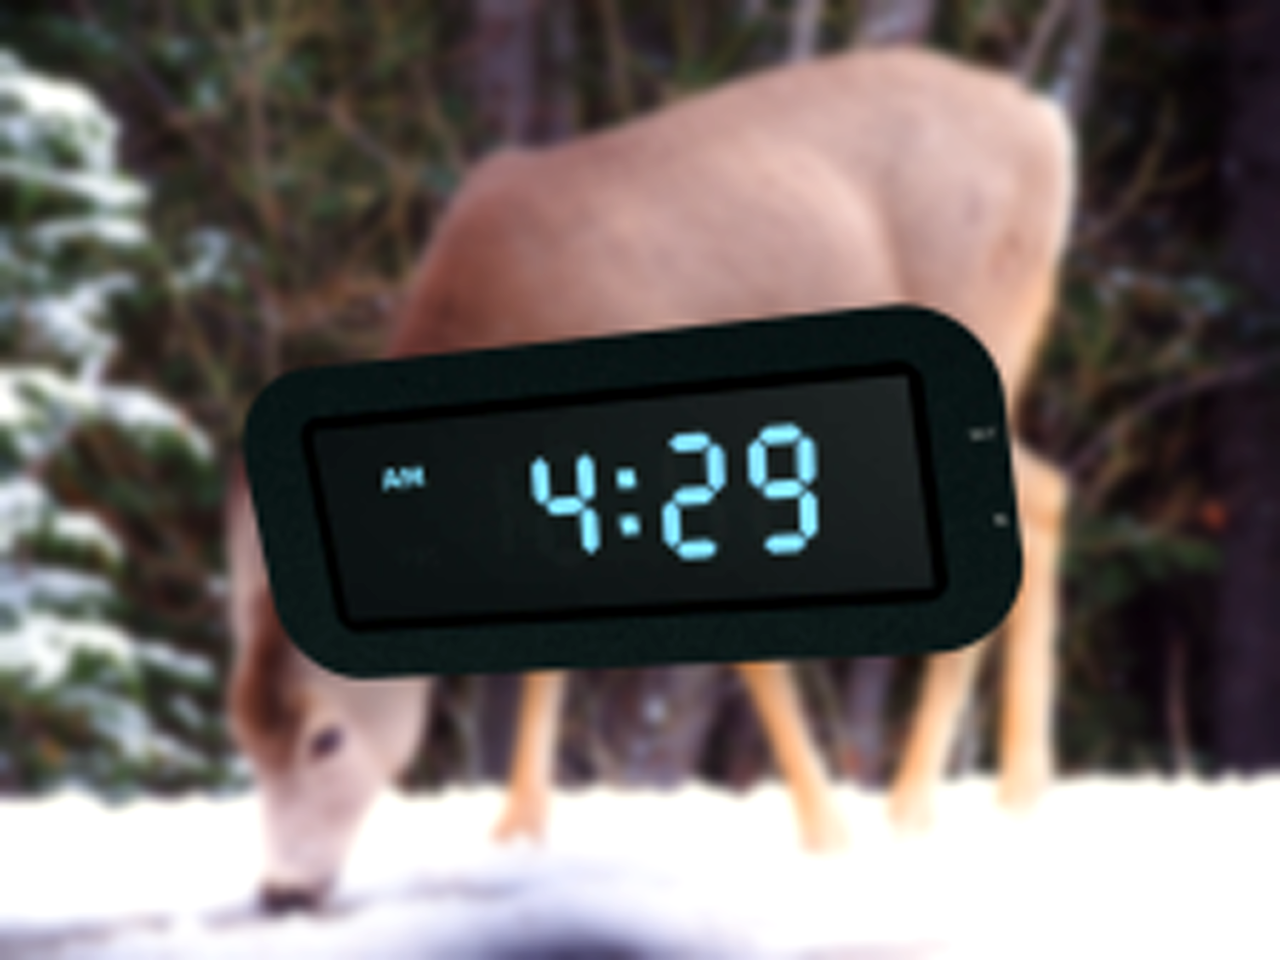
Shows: 4:29
